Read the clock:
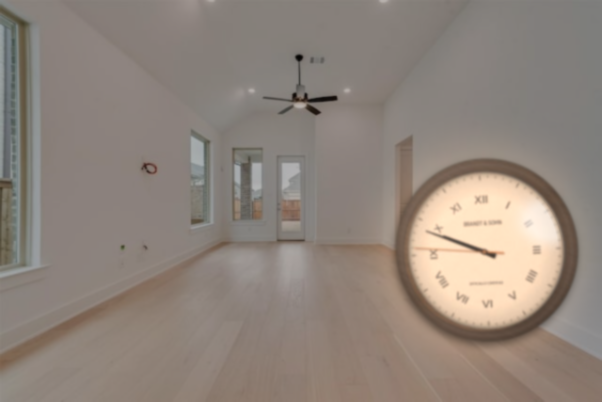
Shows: 9:48:46
